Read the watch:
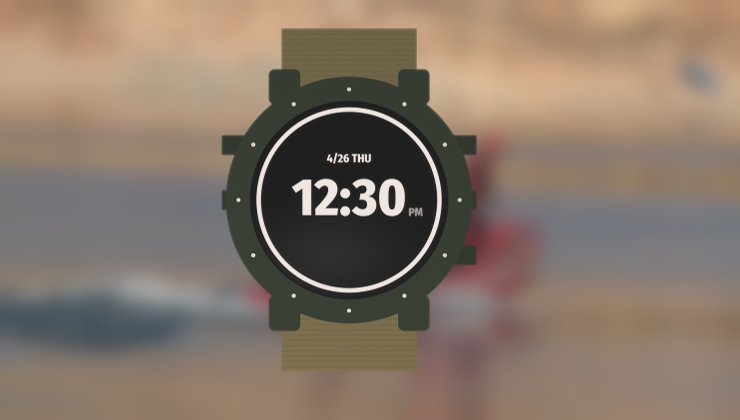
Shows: 12:30
